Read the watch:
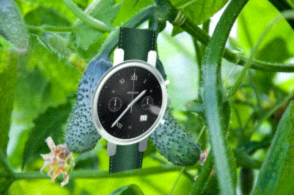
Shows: 1:37
